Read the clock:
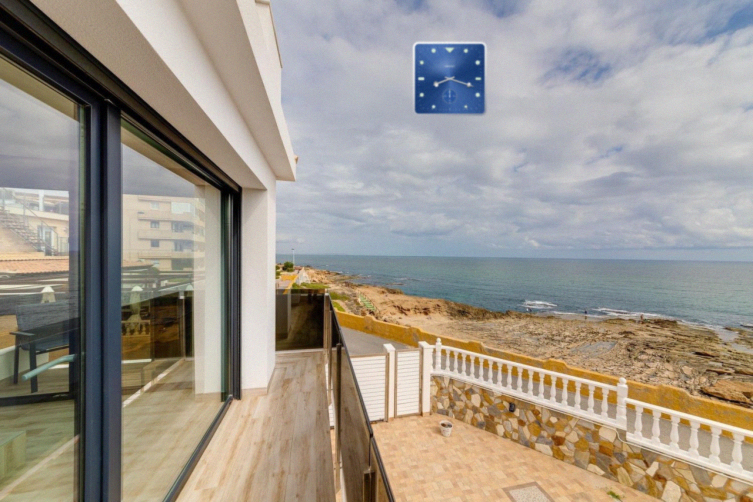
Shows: 8:18
